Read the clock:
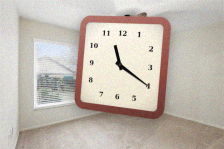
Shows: 11:20
